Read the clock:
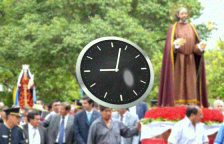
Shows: 9:03
